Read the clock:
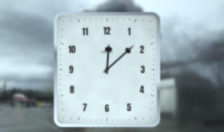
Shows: 12:08
